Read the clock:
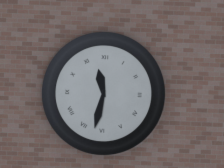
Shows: 11:32
